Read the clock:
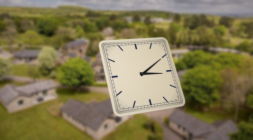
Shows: 3:10
